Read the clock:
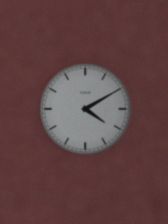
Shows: 4:10
